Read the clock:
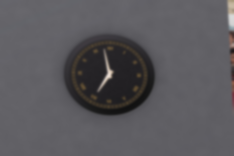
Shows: 6:58
